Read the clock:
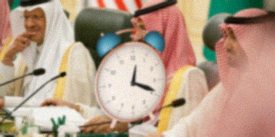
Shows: 12:19
